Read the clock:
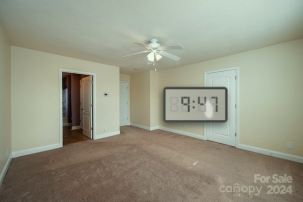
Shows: 9:47
